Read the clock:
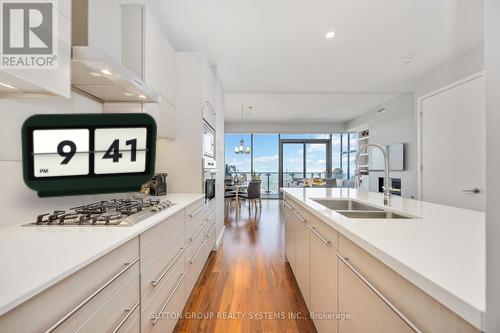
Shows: 9:41
